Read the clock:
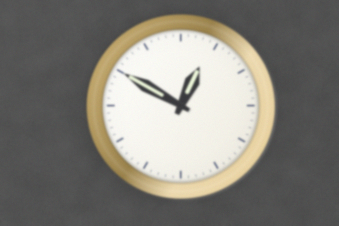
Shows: 12:50
